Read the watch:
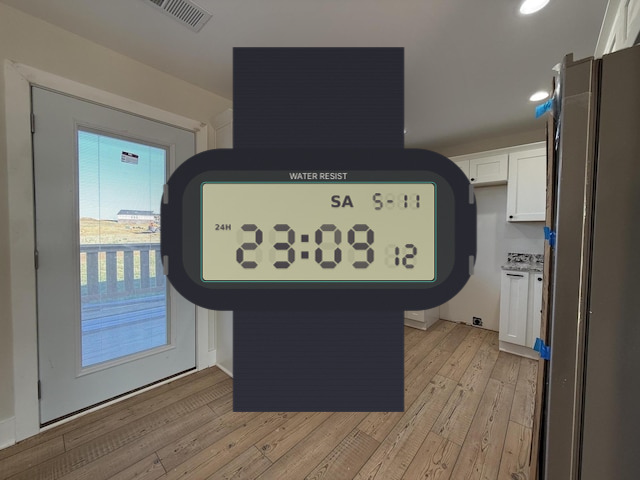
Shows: 23:09:12
